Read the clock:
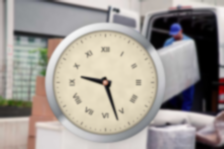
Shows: 9:27
